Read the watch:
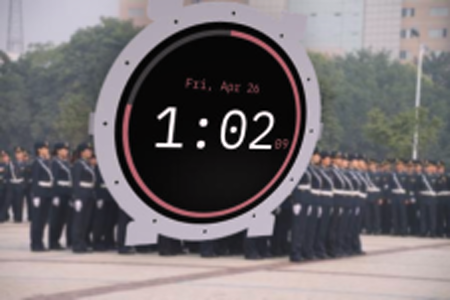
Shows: 1:02
